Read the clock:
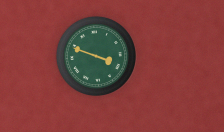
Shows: 3:49
